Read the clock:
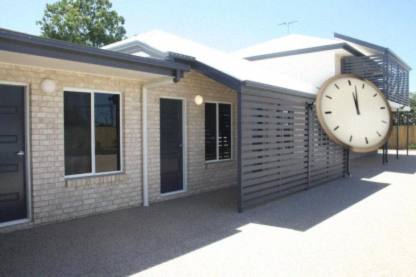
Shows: 12:02
